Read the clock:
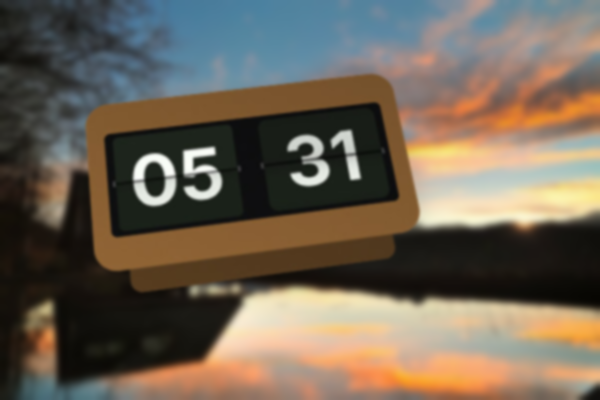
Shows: 5:31
